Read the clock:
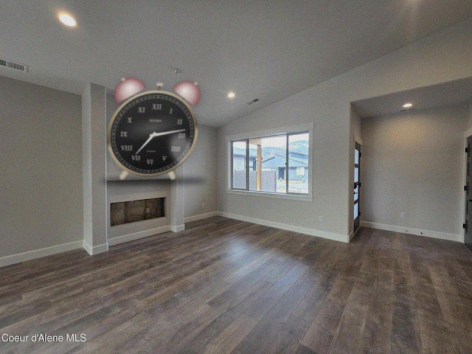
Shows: 7:13
